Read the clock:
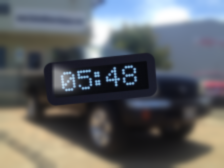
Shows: 5:48
